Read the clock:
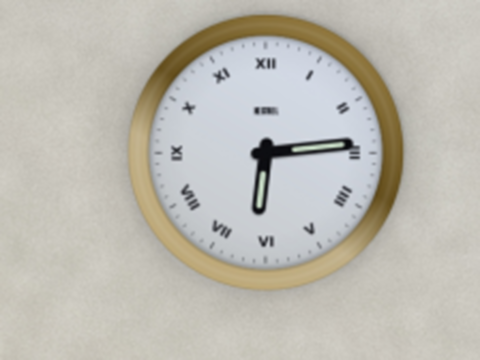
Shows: 6:14
